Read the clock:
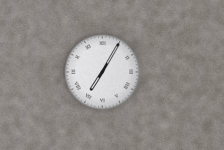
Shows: 7:05
